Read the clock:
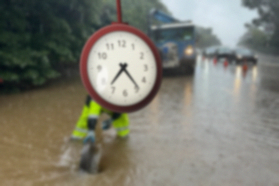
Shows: 7:24
